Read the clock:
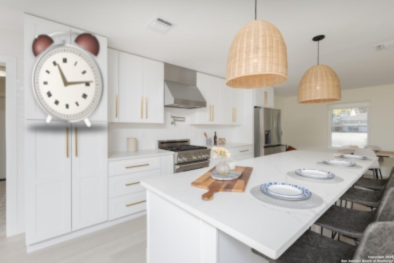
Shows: 11:14
